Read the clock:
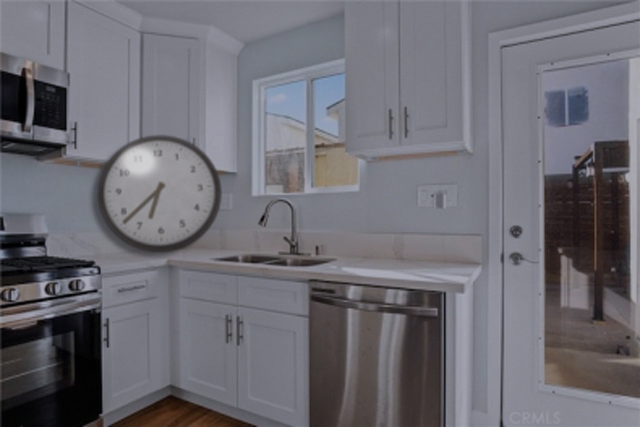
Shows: 6:38
